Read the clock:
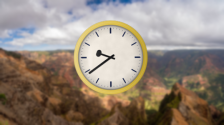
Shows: 9:39
